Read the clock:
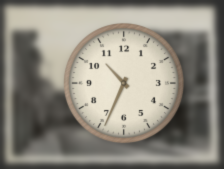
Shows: 10:34
